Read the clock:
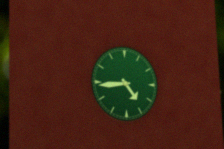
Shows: 4:44
